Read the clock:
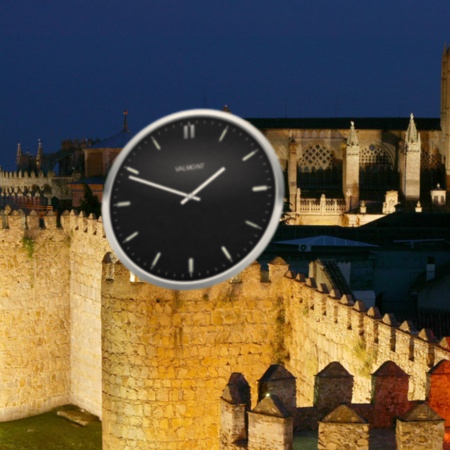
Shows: 1:49
